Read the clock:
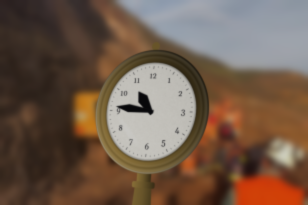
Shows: 10:46
